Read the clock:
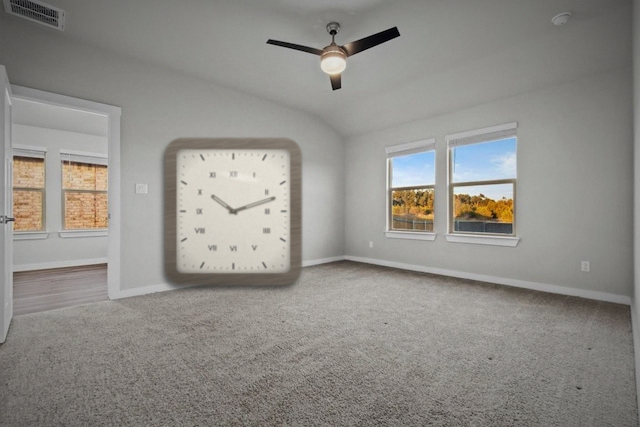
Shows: 10:12
